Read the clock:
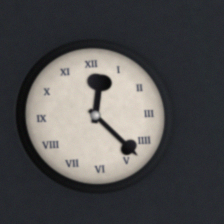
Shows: 12:23
